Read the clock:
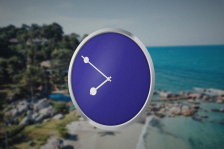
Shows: 7:51
